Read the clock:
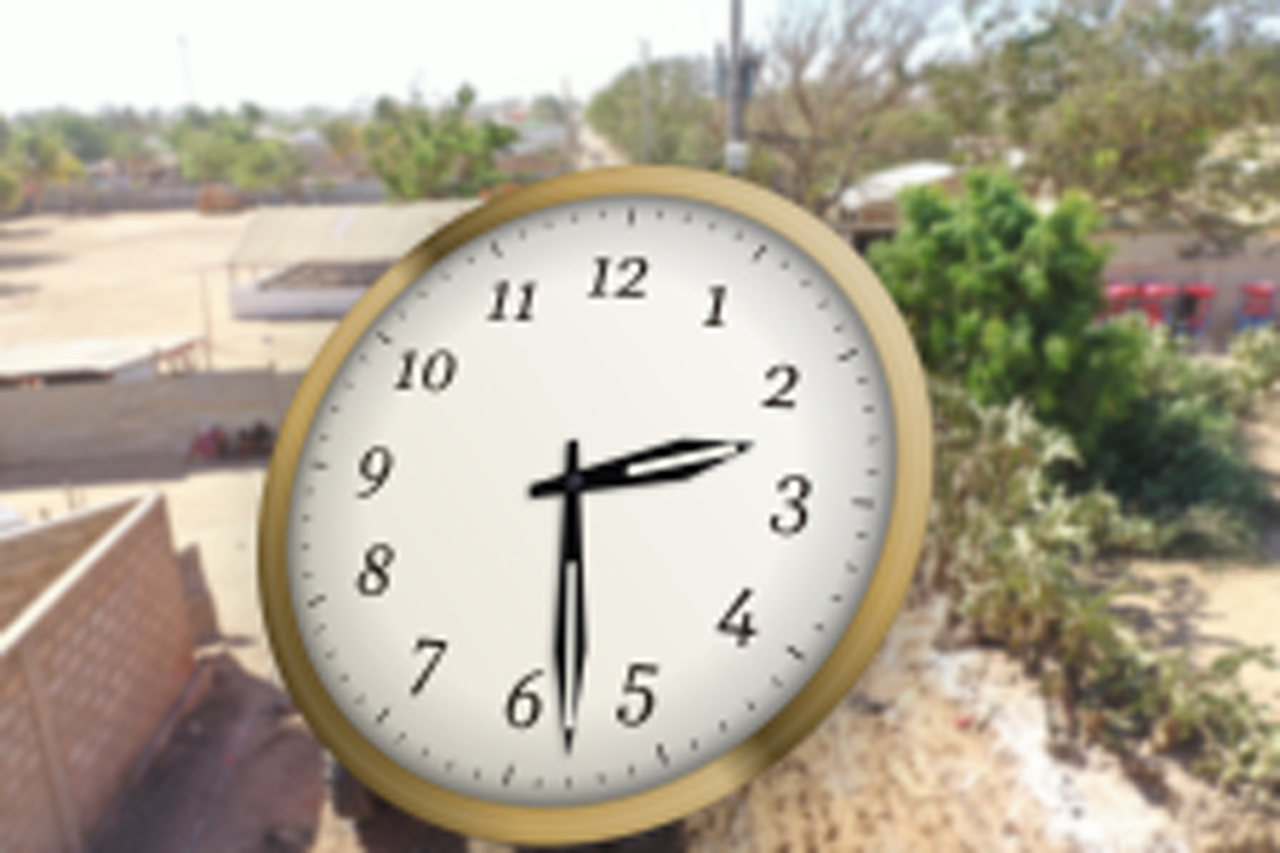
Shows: 2:28
